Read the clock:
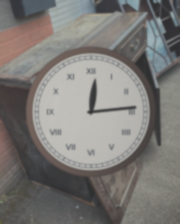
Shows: 12:14
